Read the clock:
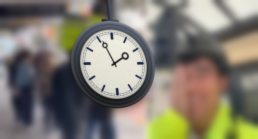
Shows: 1:56
